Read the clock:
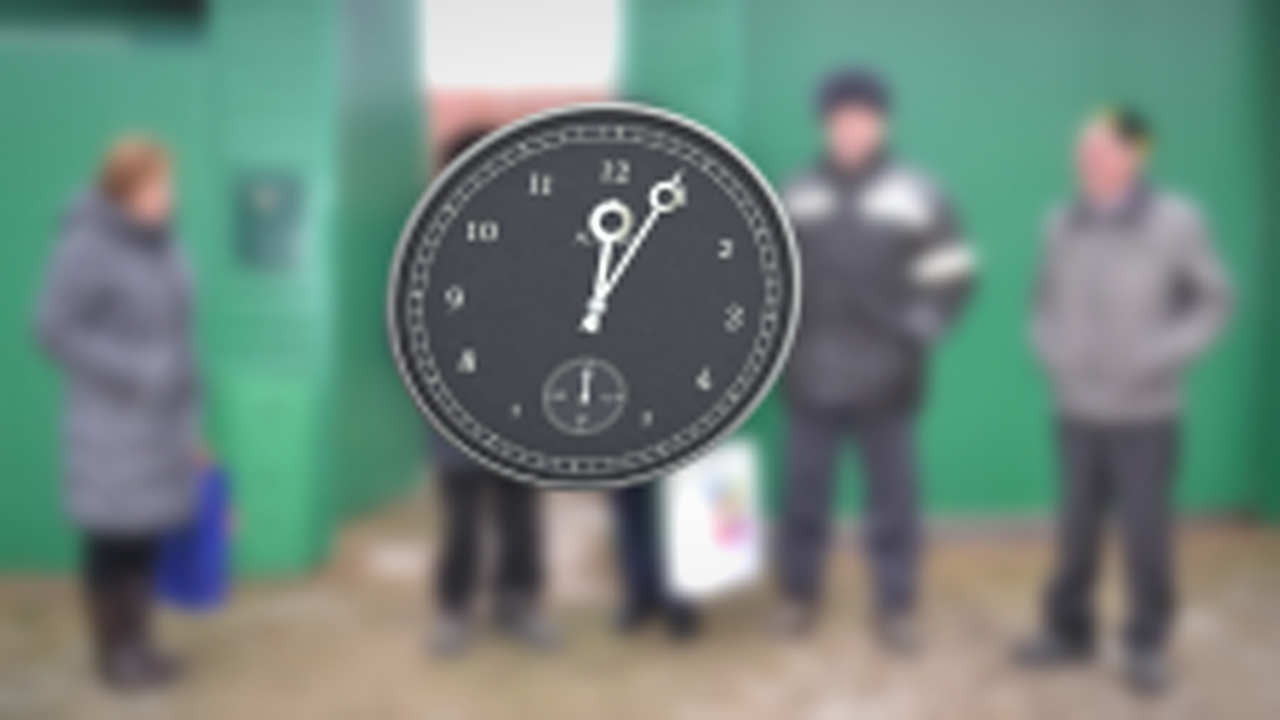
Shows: 12:04
